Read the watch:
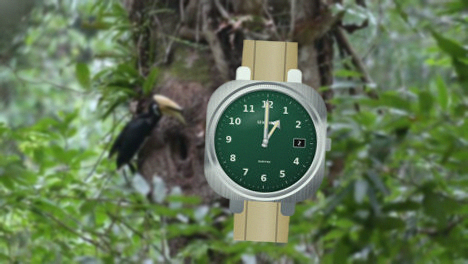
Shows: 1:00
